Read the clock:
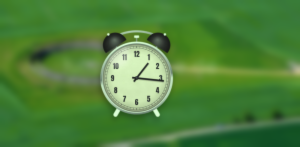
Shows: 1:16
